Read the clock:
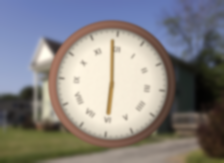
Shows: 5:59
